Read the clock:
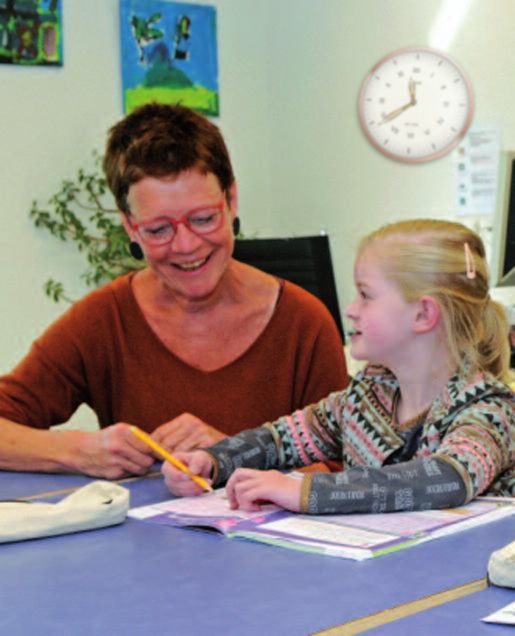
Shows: 11:39
